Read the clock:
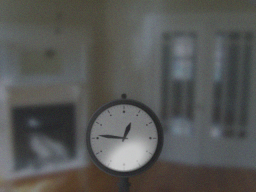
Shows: 12:46
